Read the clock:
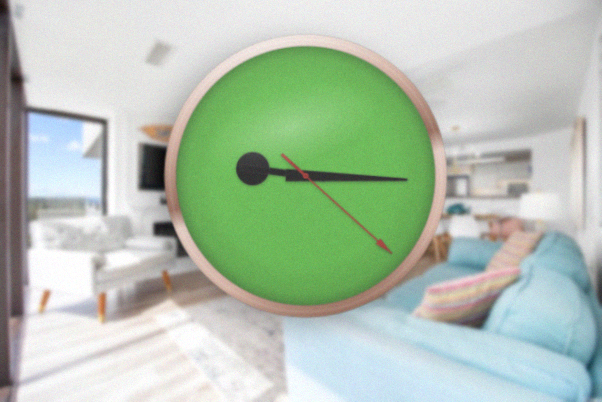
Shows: 9:15:22
